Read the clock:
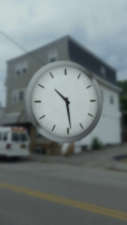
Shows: 10:29
